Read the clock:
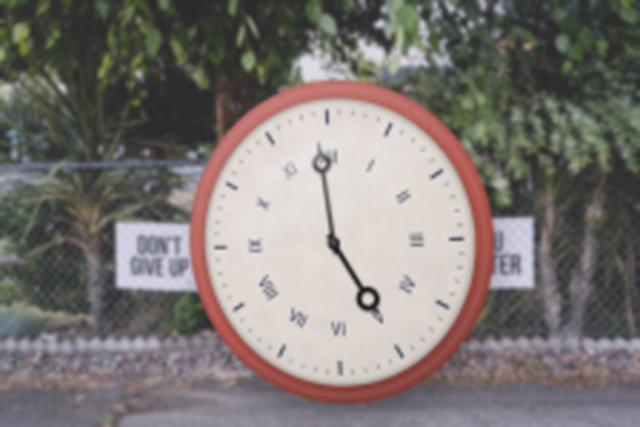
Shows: 4:59
